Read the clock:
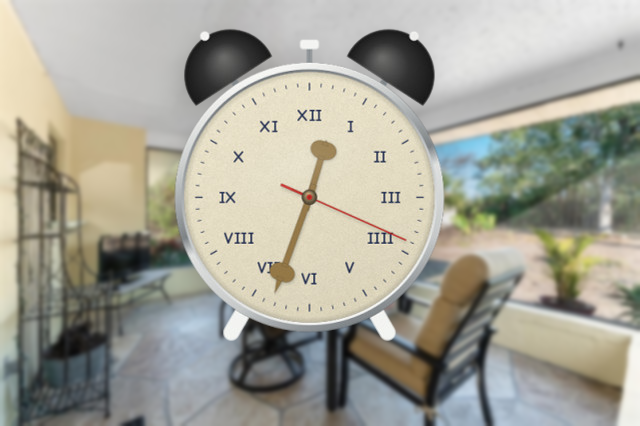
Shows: 12:33:19
